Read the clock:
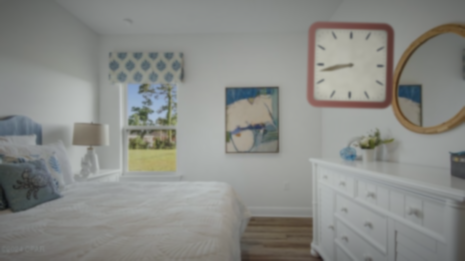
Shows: 8:43
